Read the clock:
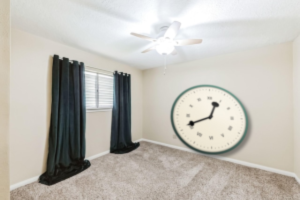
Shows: 12:41
